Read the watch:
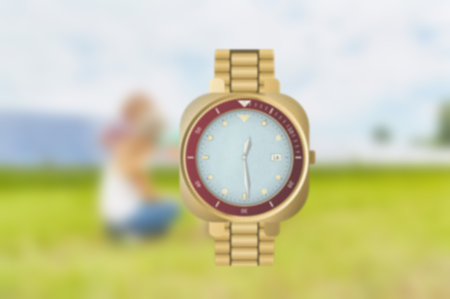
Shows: 12:29
